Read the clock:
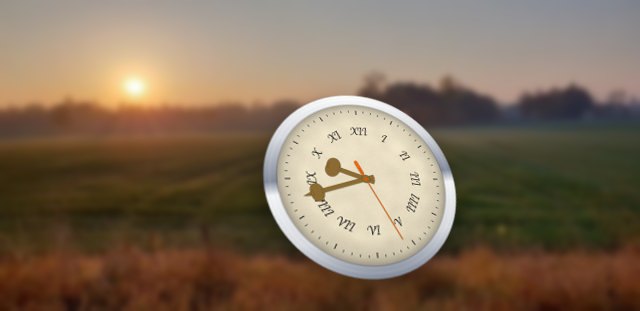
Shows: 9:42:26
